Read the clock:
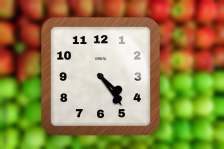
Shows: 4:24
